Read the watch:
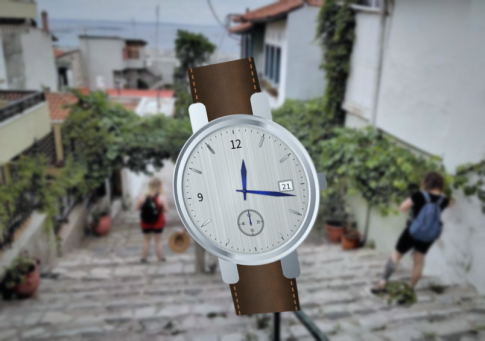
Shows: 12:17
